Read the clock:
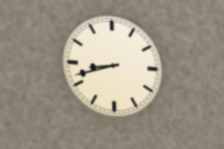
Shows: 8:42
